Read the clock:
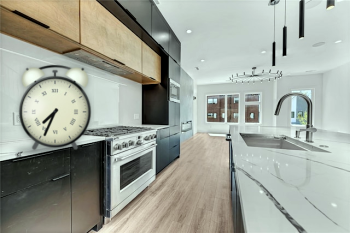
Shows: 7:34
